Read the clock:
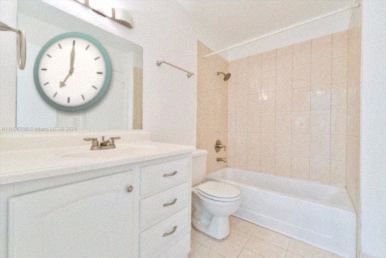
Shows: 7:00
